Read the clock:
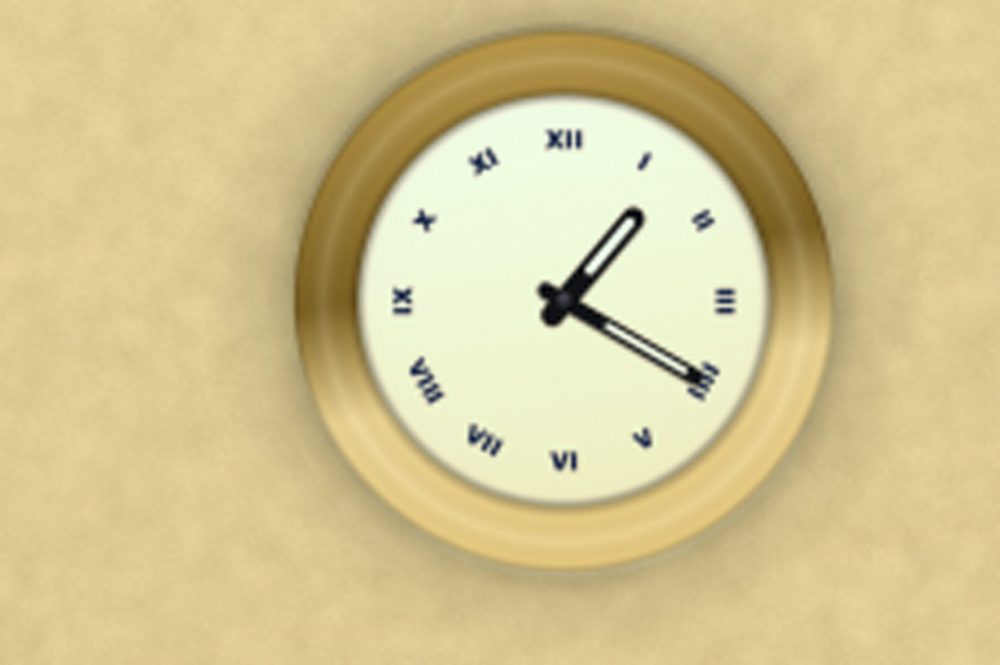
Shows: 1:20
